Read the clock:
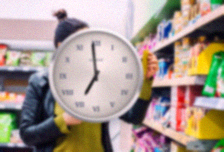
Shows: 6:59
